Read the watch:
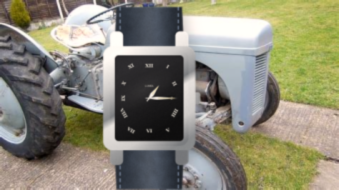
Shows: 1:15
